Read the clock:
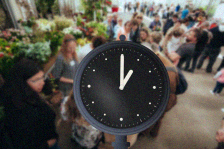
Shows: 1:00
